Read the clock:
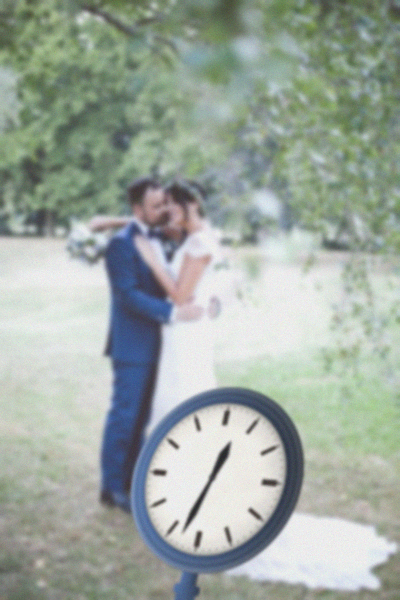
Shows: 12:33
